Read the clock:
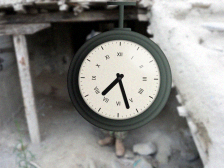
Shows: 7:27
